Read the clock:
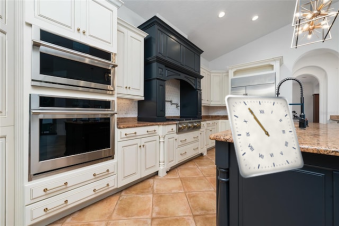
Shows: 10:55
